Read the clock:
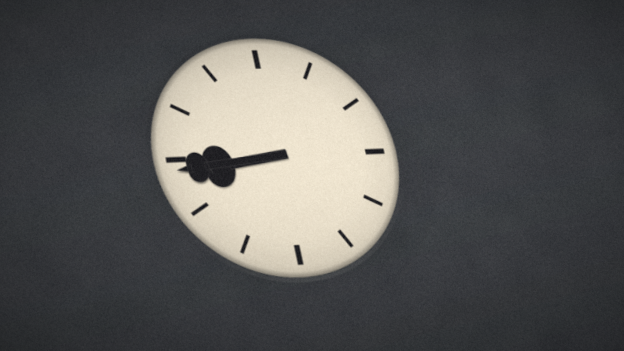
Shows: 8:44
